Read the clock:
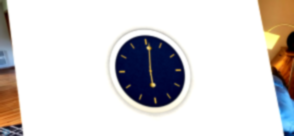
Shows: 6:01
